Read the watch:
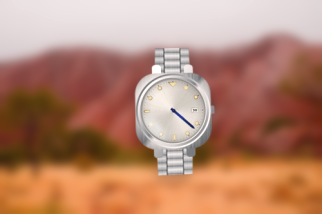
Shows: 4:22
